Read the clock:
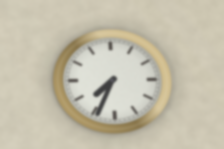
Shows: 7:34
